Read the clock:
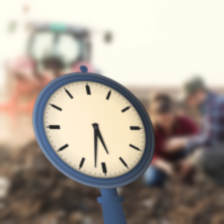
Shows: 5:32
